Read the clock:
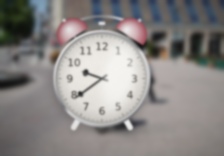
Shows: 9:39
